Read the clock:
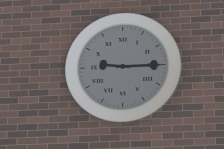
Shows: 9:15
